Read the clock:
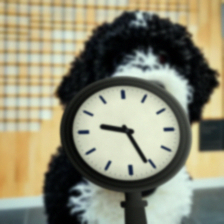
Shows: 9:26
